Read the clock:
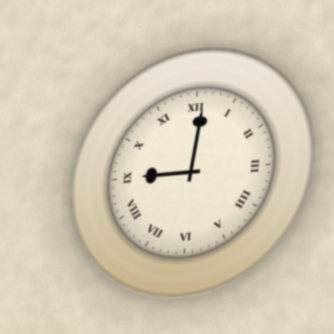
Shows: 9:01
